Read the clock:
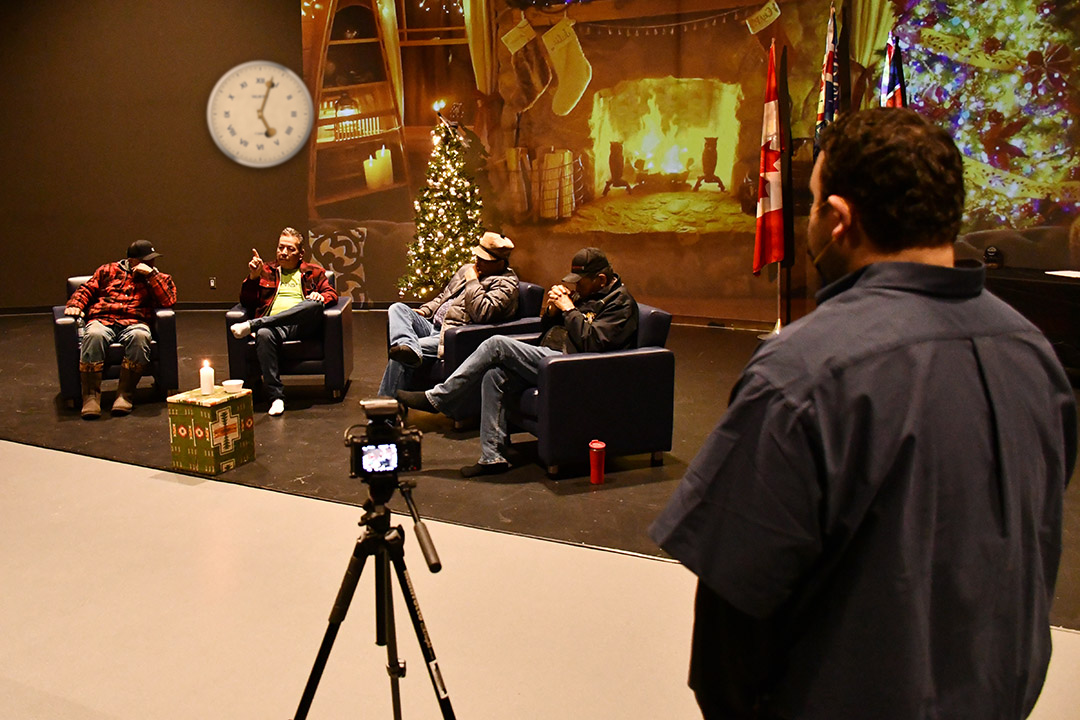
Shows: 5:03
